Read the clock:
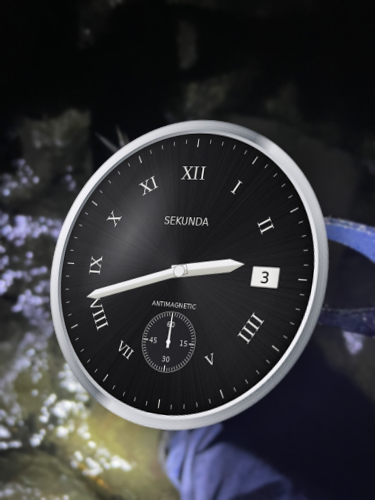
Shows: 2:42
